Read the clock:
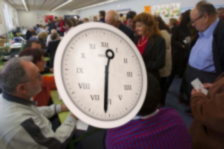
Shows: 12:31
